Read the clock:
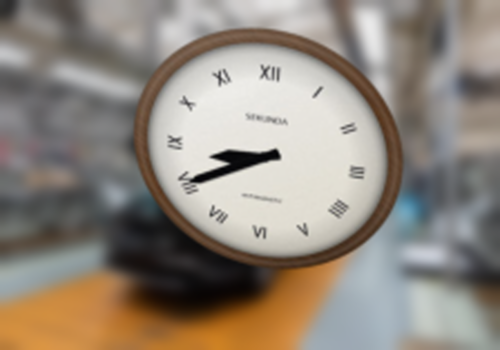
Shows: 8:40
